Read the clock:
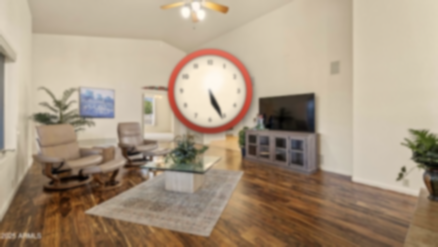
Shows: 5:26
